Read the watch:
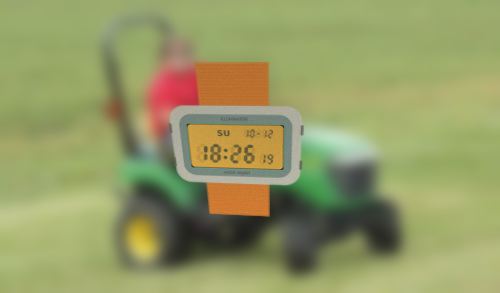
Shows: 18:26:19
